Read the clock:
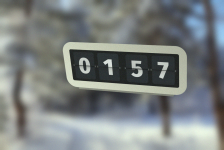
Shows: 1:57
